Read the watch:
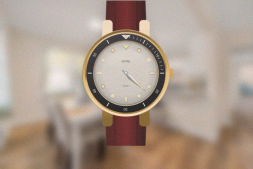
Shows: 4:22
